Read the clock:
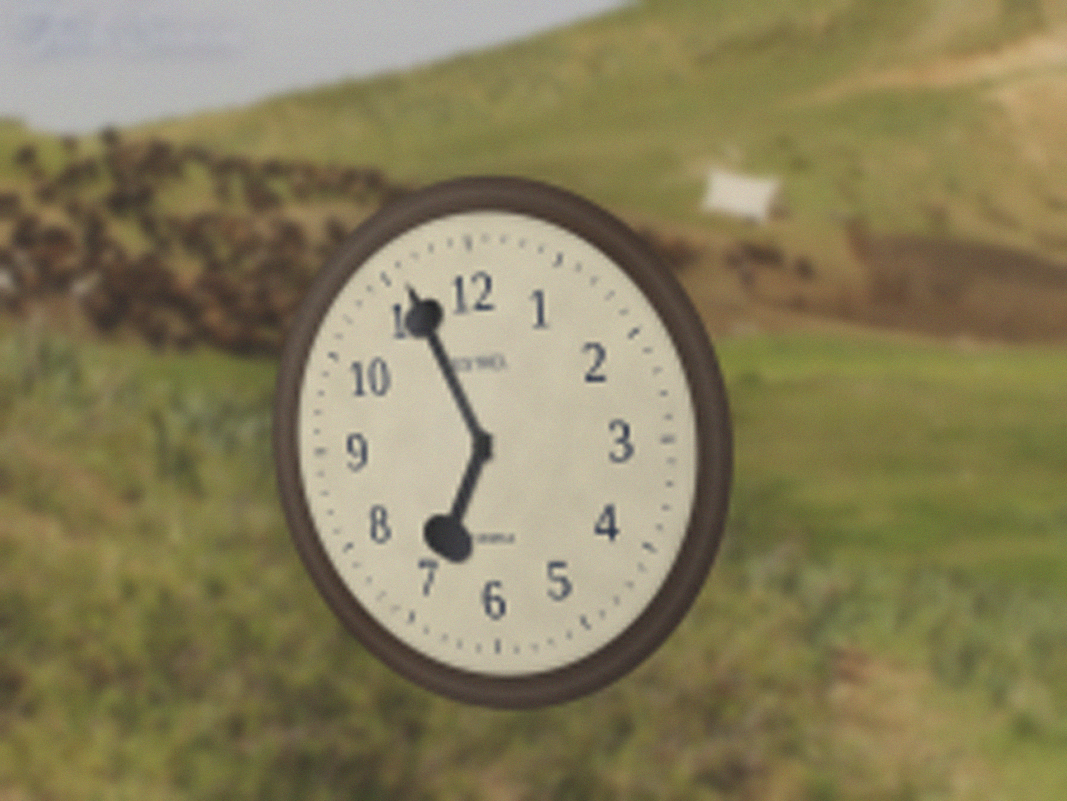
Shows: 6:56
